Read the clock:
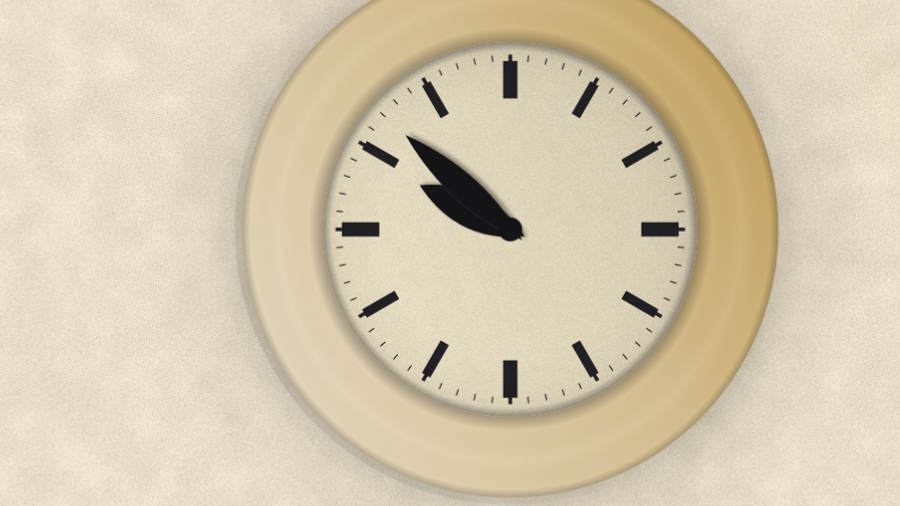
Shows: 9:52
